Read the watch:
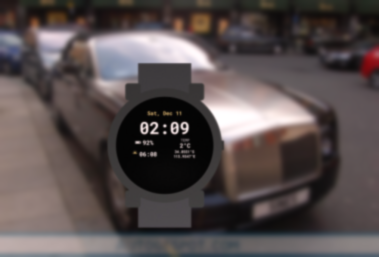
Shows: 2:09
